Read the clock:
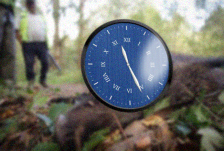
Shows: 11:26
